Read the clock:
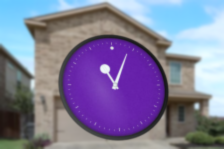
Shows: 11:04
